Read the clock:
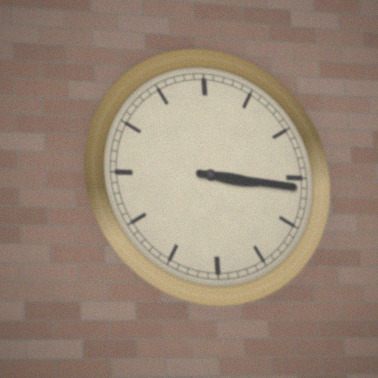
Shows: 3:16
